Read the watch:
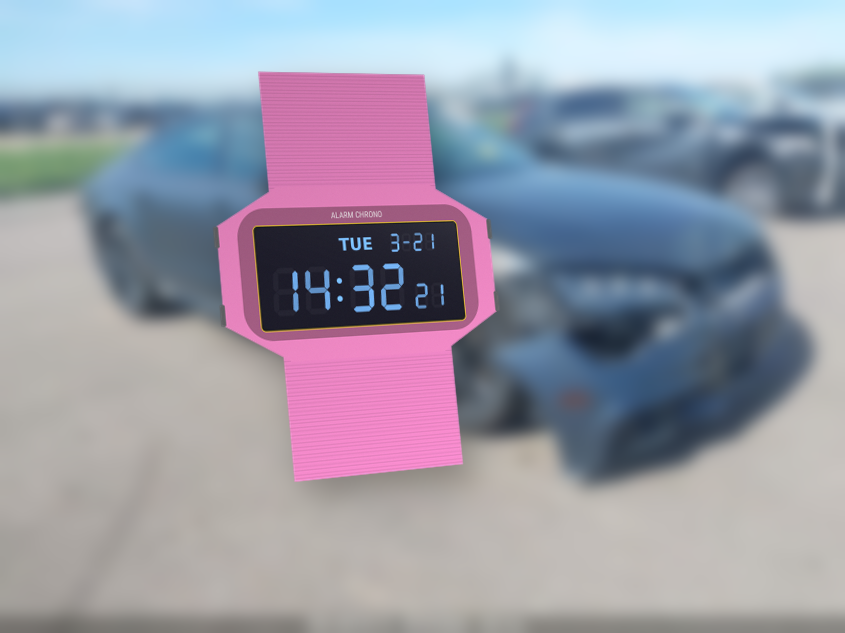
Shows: 14:32:21
